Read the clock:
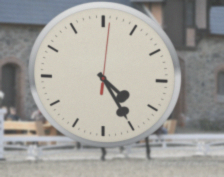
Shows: 4:25:01
